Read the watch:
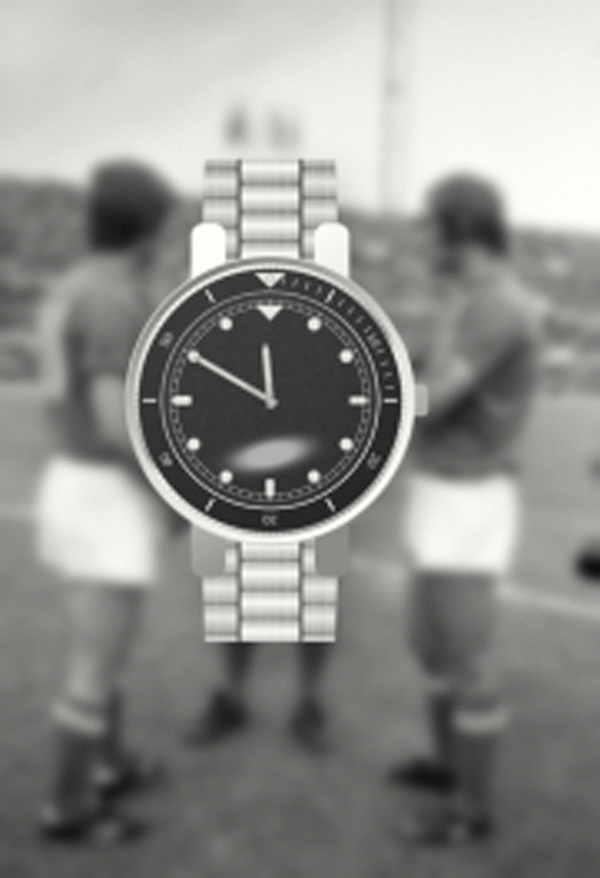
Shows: 11:50
